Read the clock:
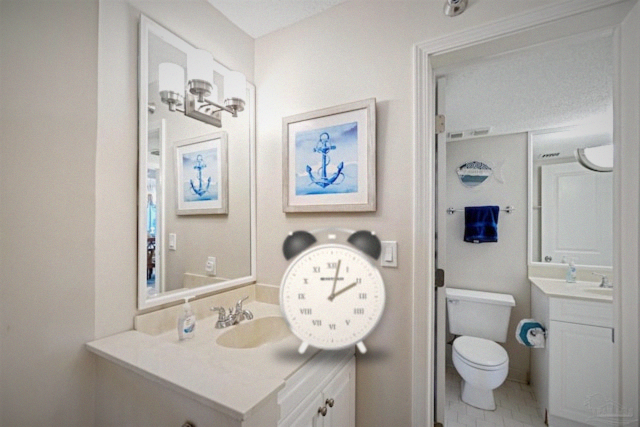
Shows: 2:02
